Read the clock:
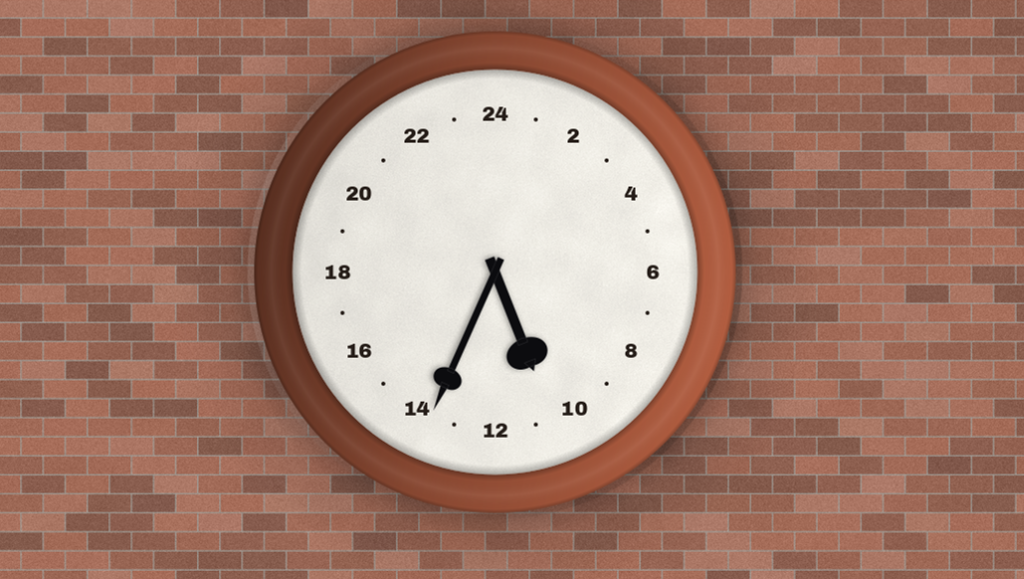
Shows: 10:34
